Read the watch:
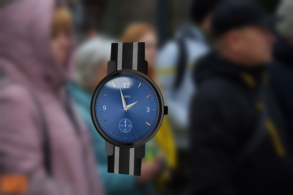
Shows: 1:57
